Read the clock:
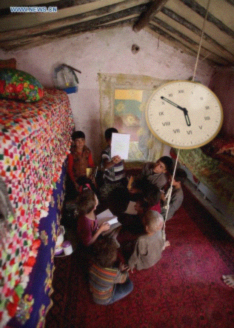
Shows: 5:52
